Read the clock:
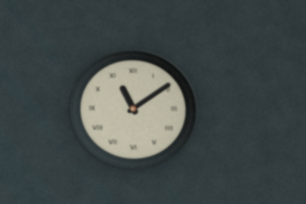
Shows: 11:09
